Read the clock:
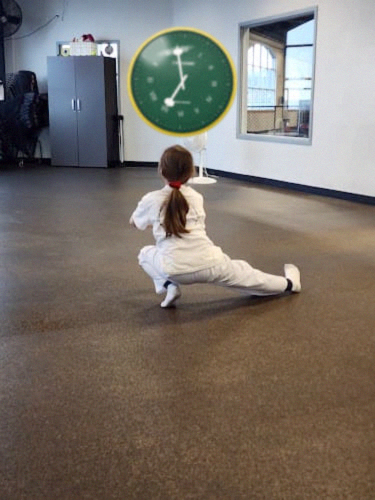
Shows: 6:58
